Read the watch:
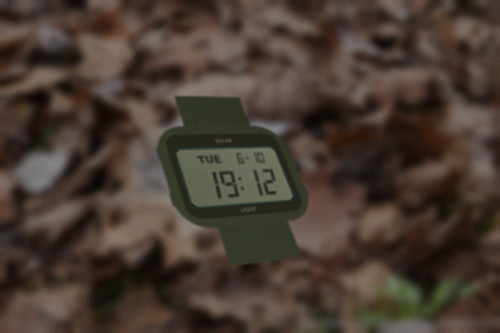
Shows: 19:12
